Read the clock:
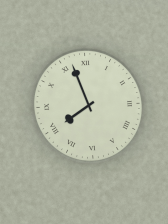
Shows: 7:57
